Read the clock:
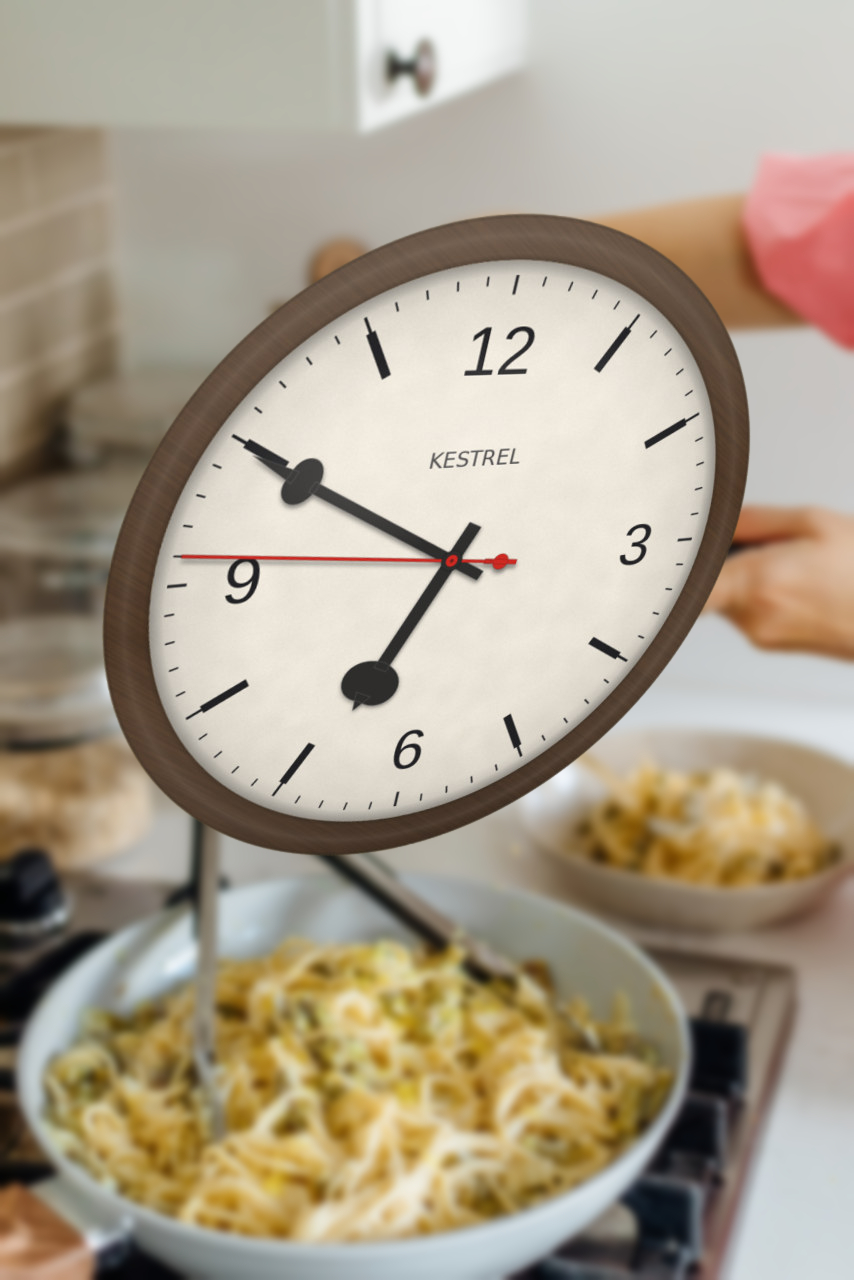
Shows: 6:49:46
